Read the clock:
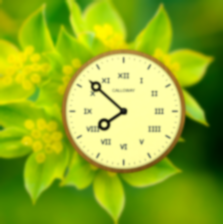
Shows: 7:52
